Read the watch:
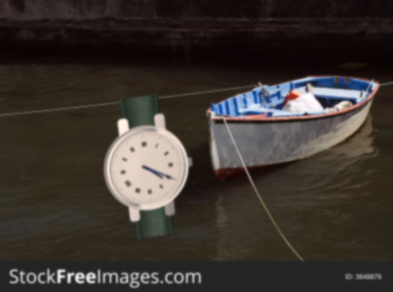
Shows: 4:20
